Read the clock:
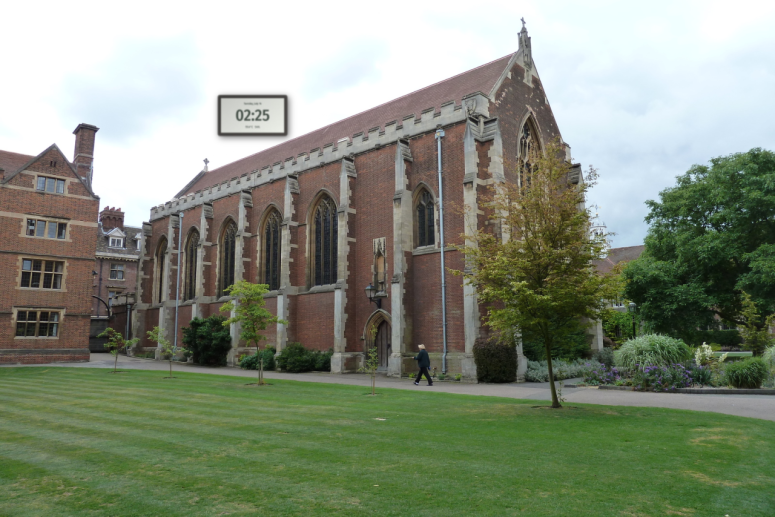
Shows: 2:25
